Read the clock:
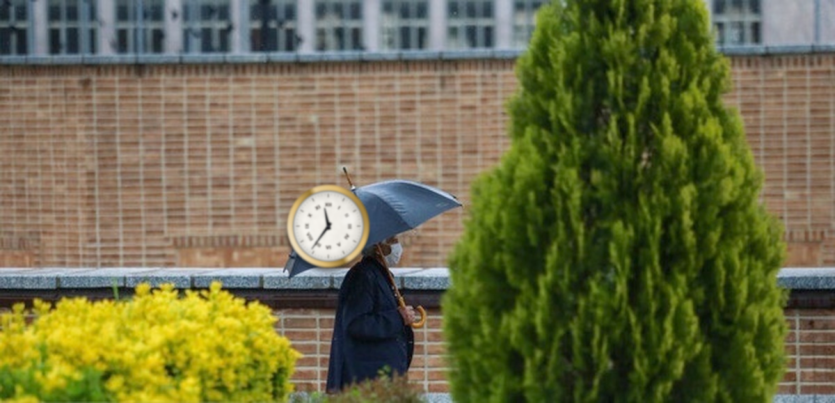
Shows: 11:36
